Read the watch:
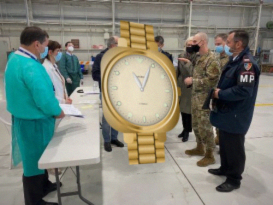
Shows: 11:04
